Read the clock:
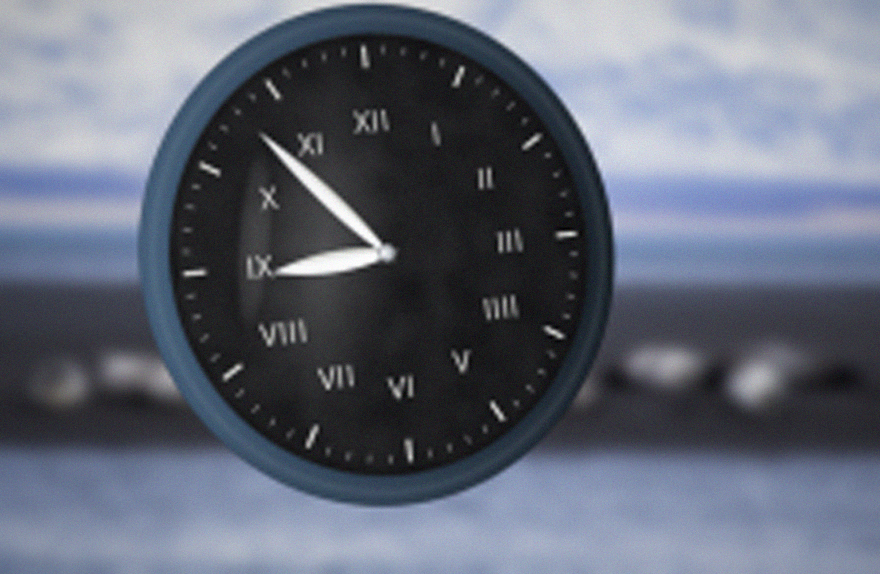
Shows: 8:53
